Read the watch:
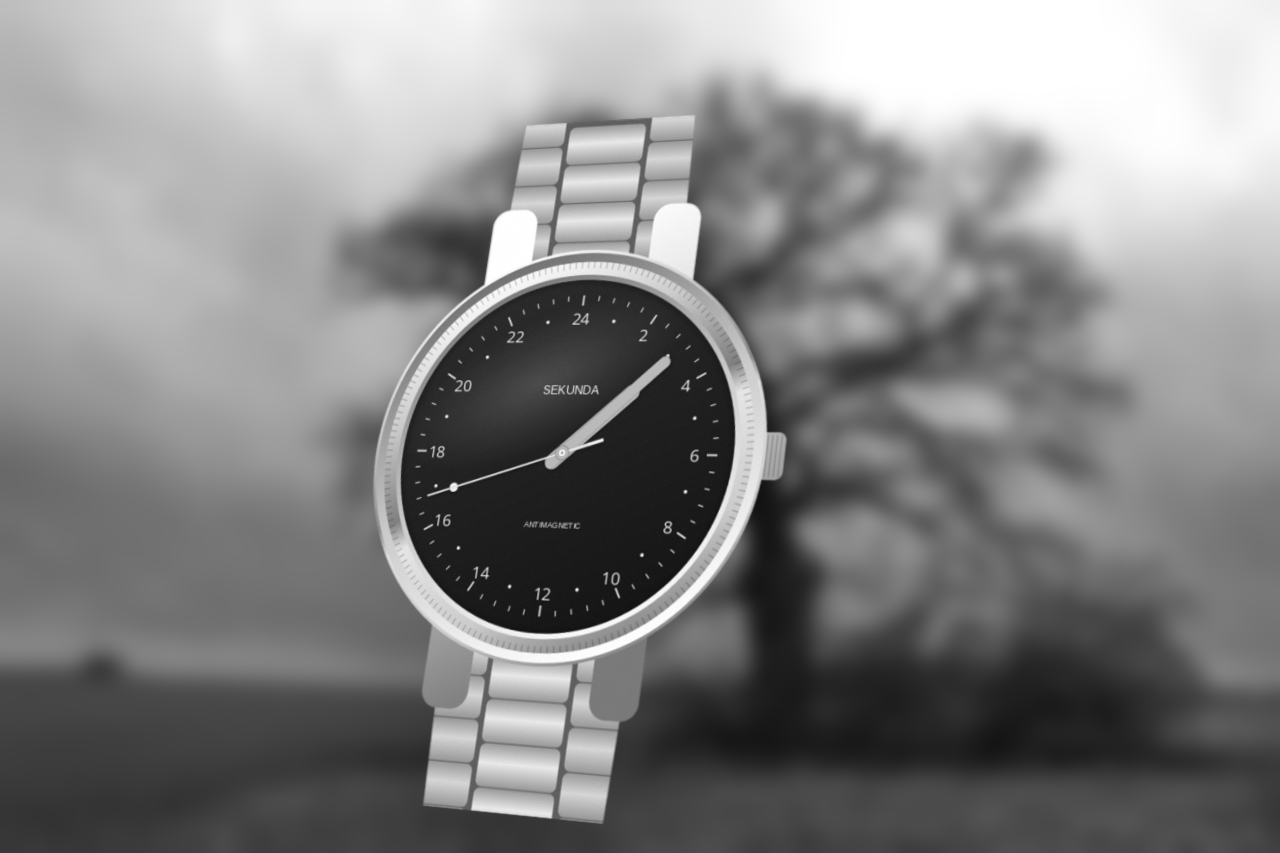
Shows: 3:07:42
